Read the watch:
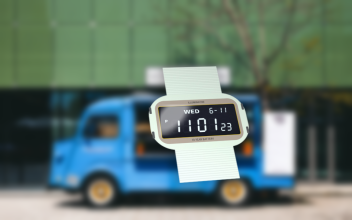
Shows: 11:01:23
